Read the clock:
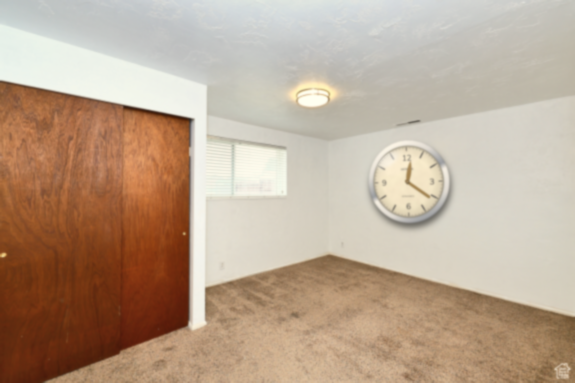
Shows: 12:21
